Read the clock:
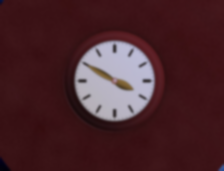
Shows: 3:50
